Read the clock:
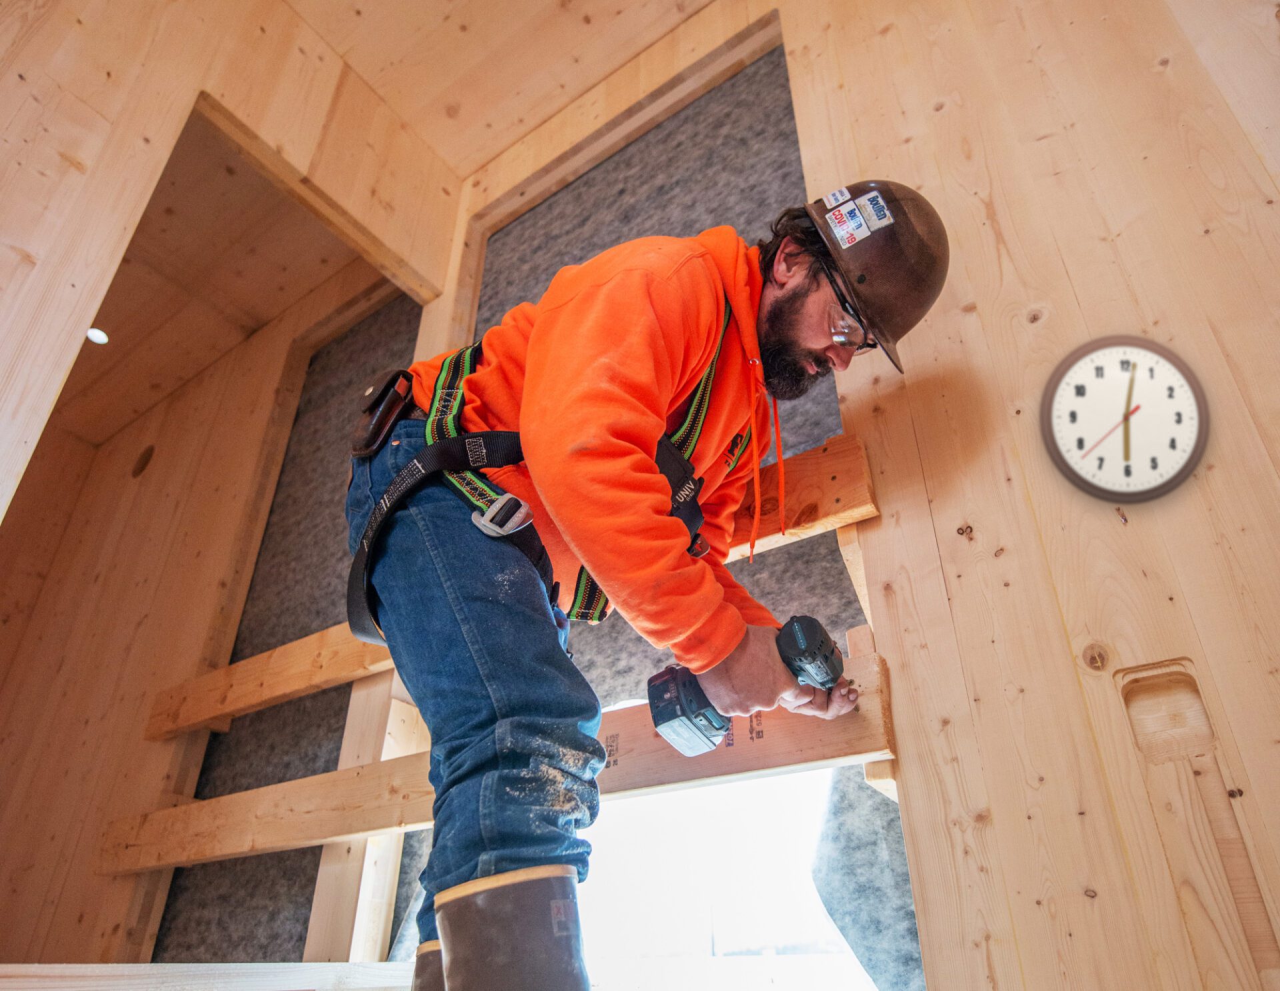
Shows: 6:01:38
